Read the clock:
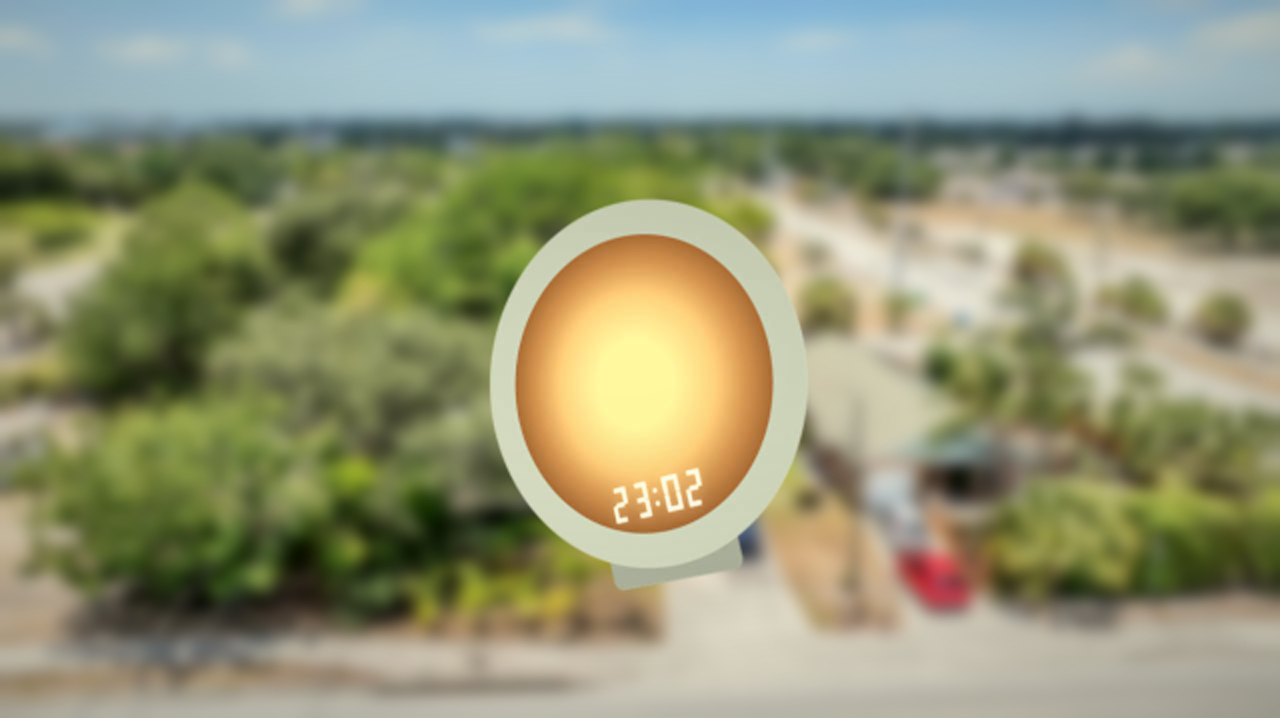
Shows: 23:02
